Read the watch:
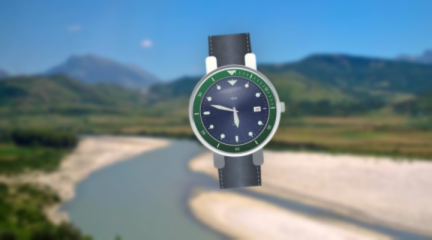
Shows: 5:48
